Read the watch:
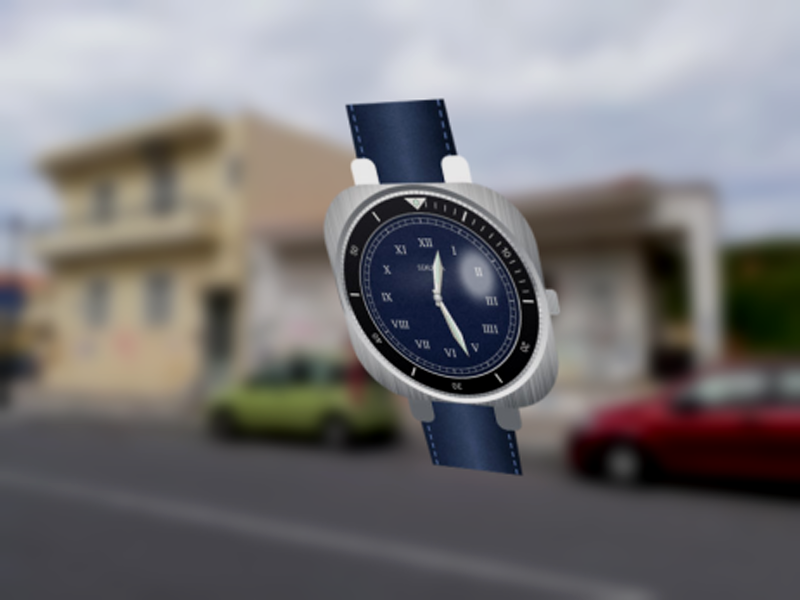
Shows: 12:27
